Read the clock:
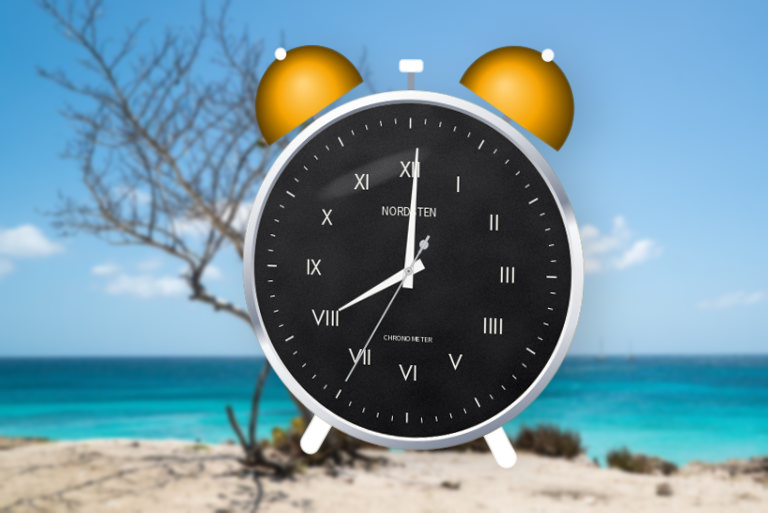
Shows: 8:00:35
